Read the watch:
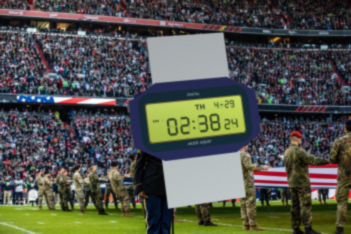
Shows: 2:38:24
